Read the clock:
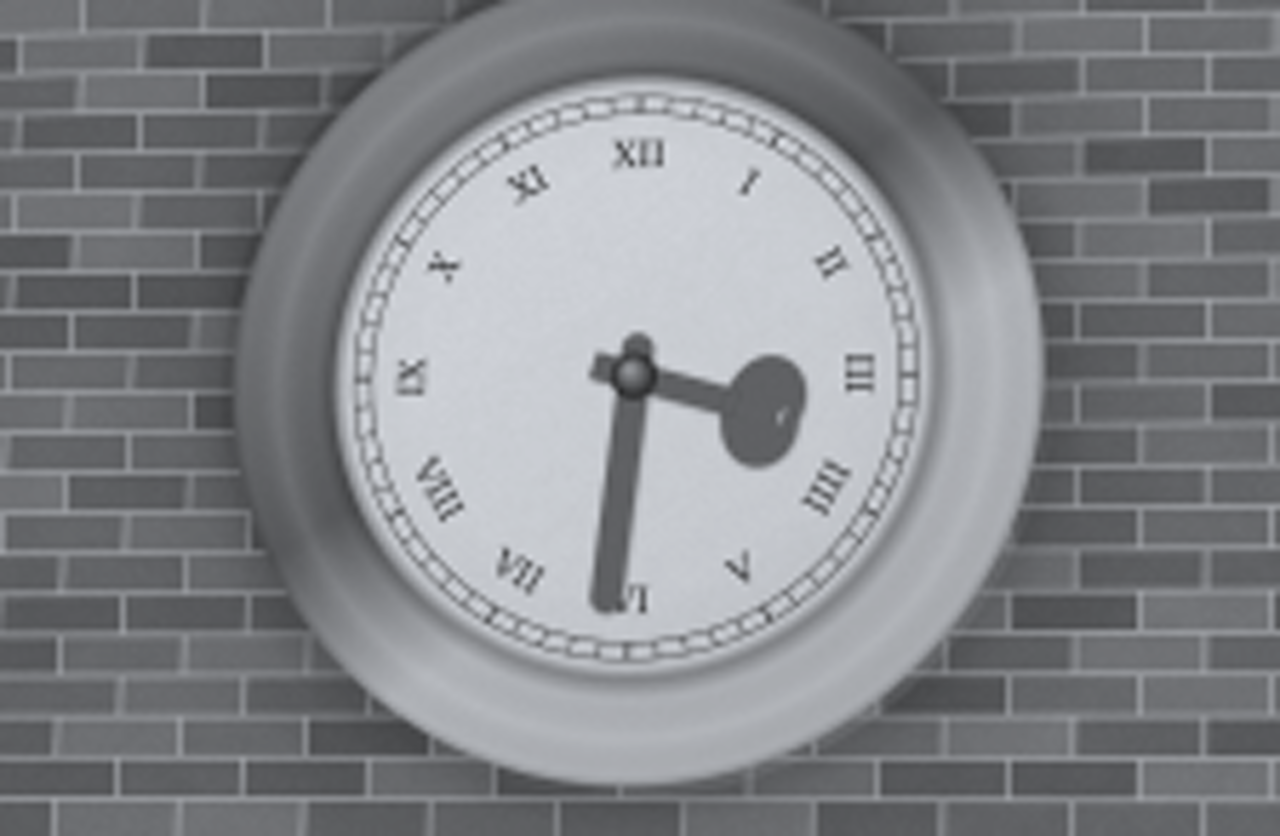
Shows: 3:31
